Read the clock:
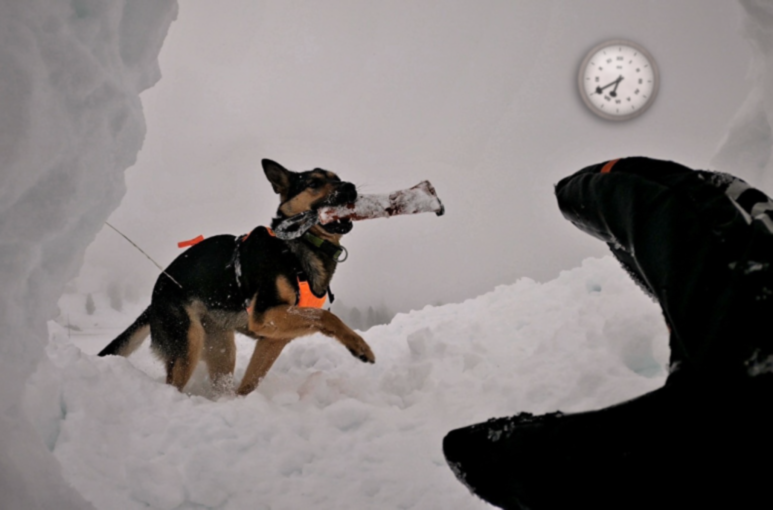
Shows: 6:40
